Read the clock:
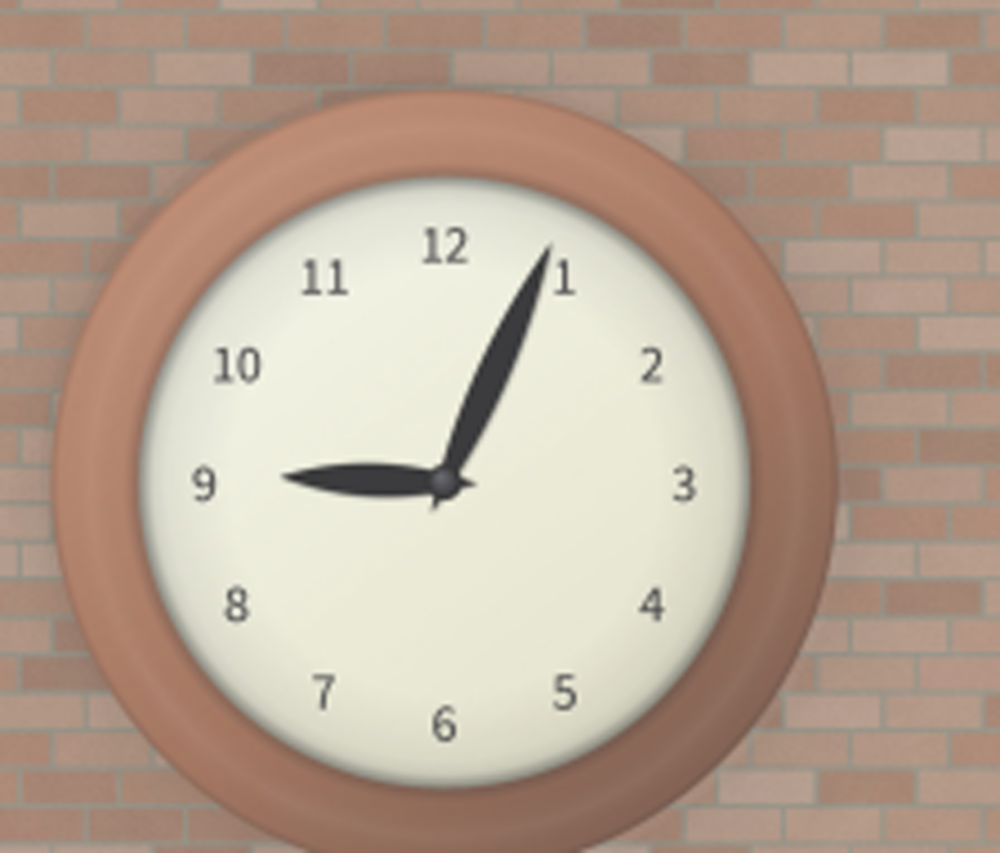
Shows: 9:04
